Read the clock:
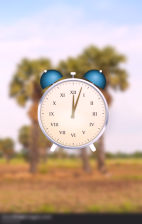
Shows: 12:03
